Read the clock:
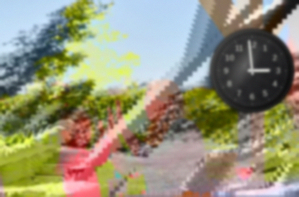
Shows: 2:59
